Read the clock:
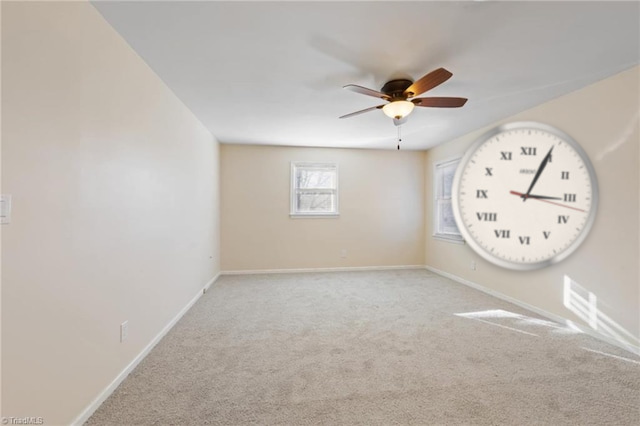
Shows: 3:04:17
